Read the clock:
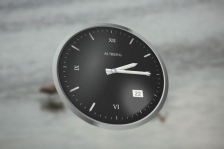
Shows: 2:15
